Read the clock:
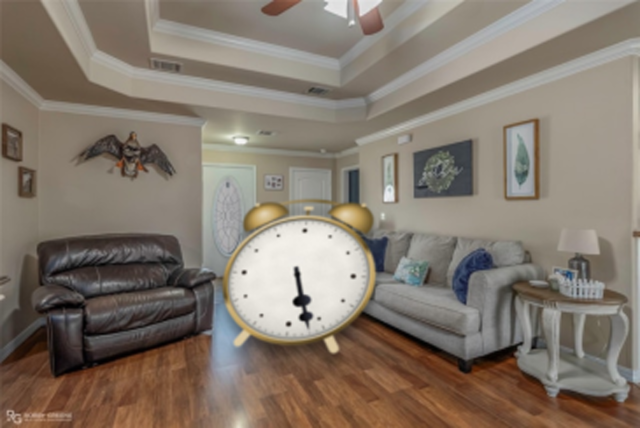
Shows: 5:27
